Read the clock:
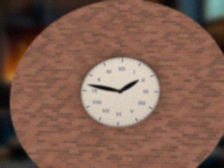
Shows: 1:47
